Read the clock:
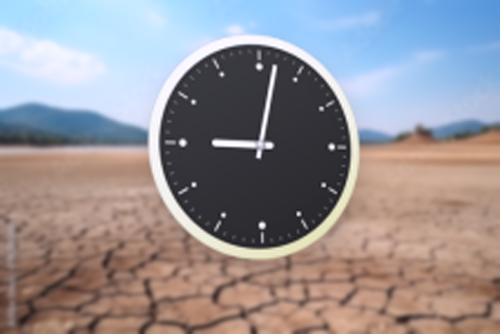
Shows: 9:02
